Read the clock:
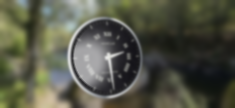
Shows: 2:29
